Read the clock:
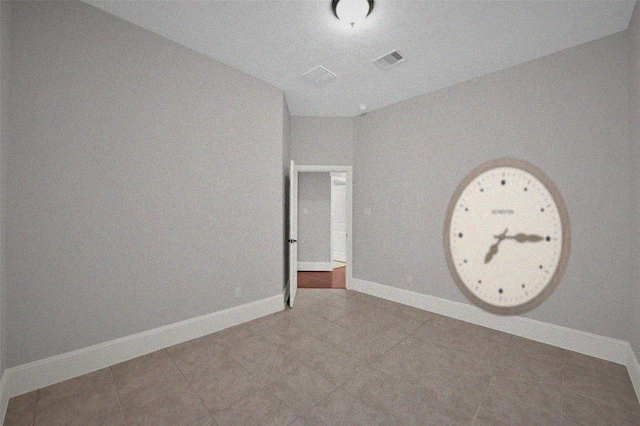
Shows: 7:15
